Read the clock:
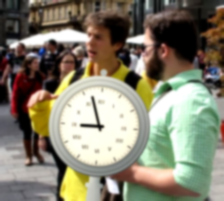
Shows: 8:57
